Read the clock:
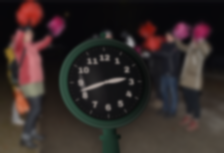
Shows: 2:42
